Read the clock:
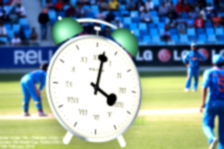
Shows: 4:02
